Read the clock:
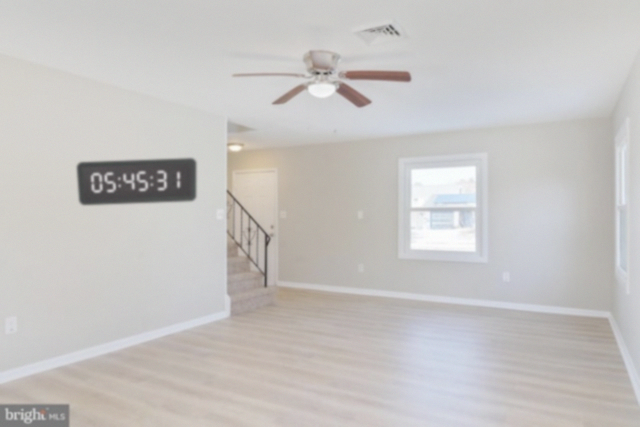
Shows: 5:45:31
